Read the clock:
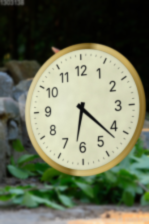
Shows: 6:22
